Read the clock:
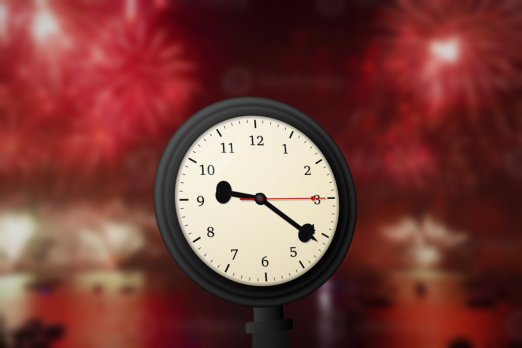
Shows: 9:21:15
